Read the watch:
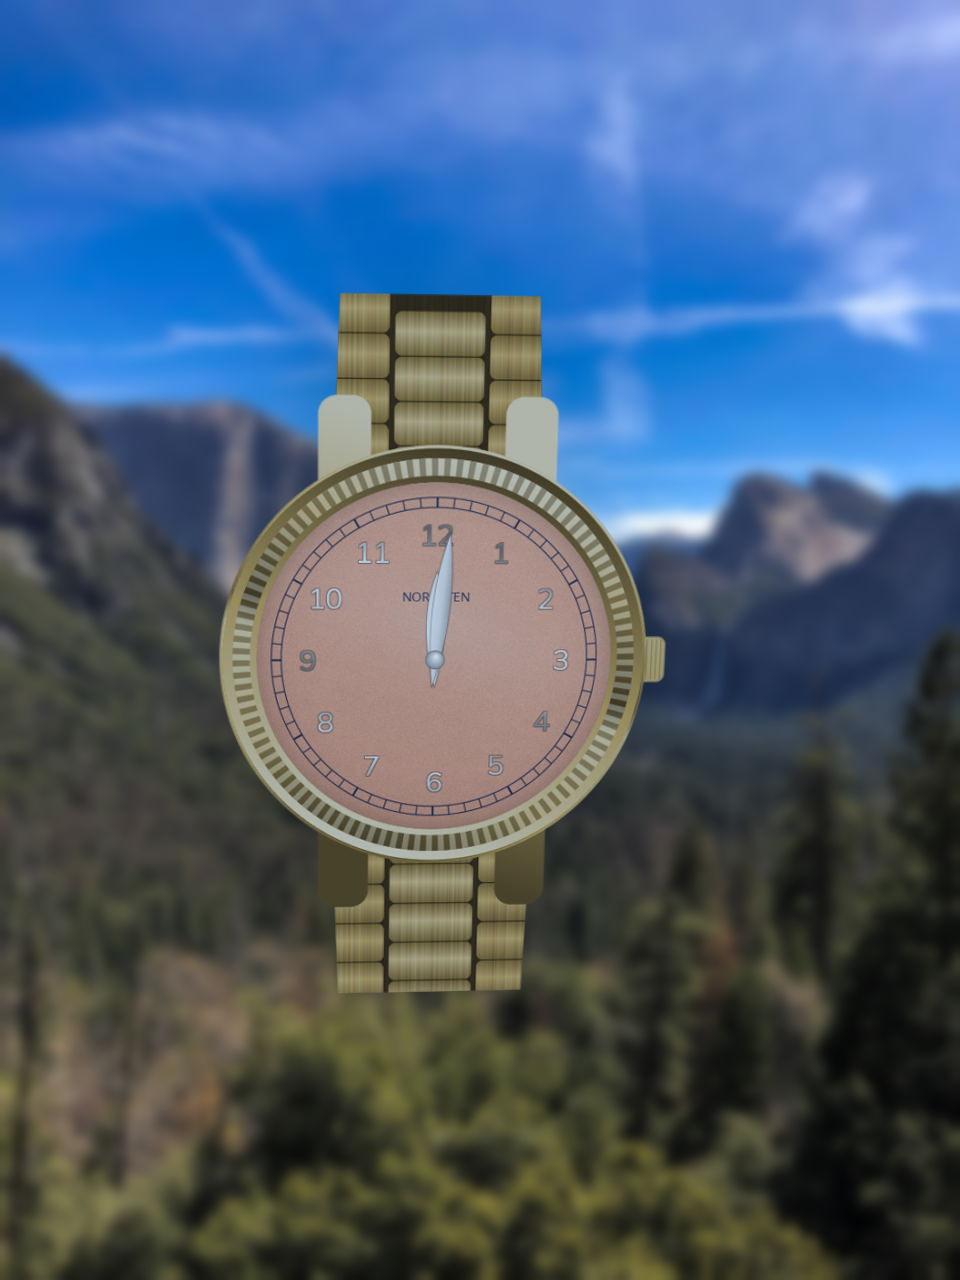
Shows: 12:01
